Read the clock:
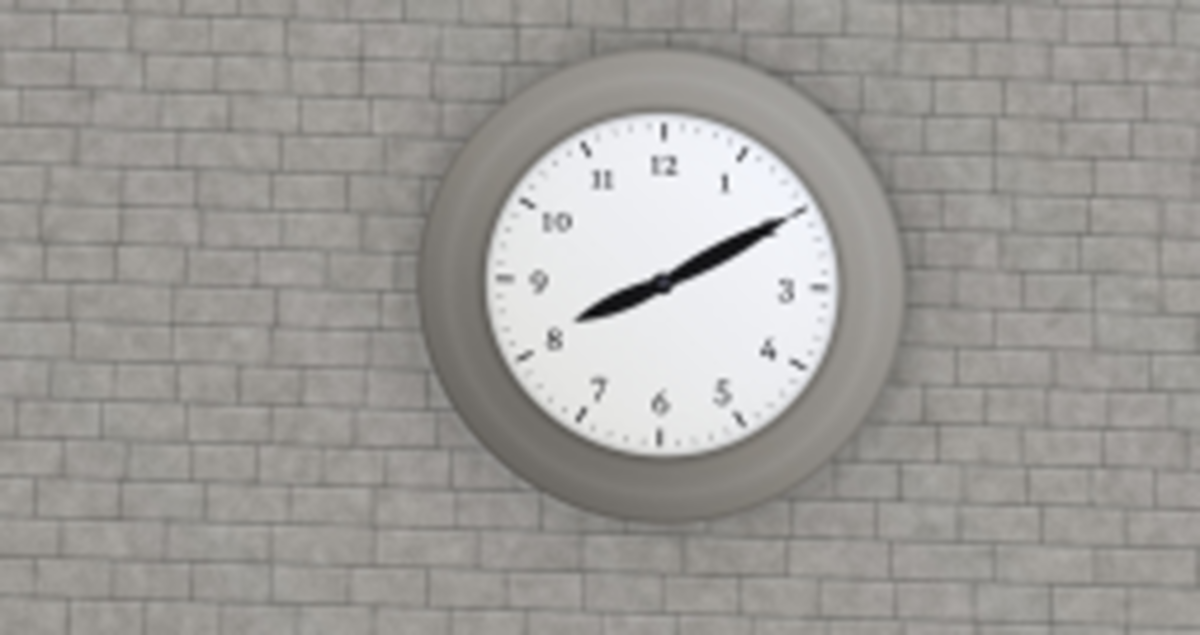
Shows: 8:10
